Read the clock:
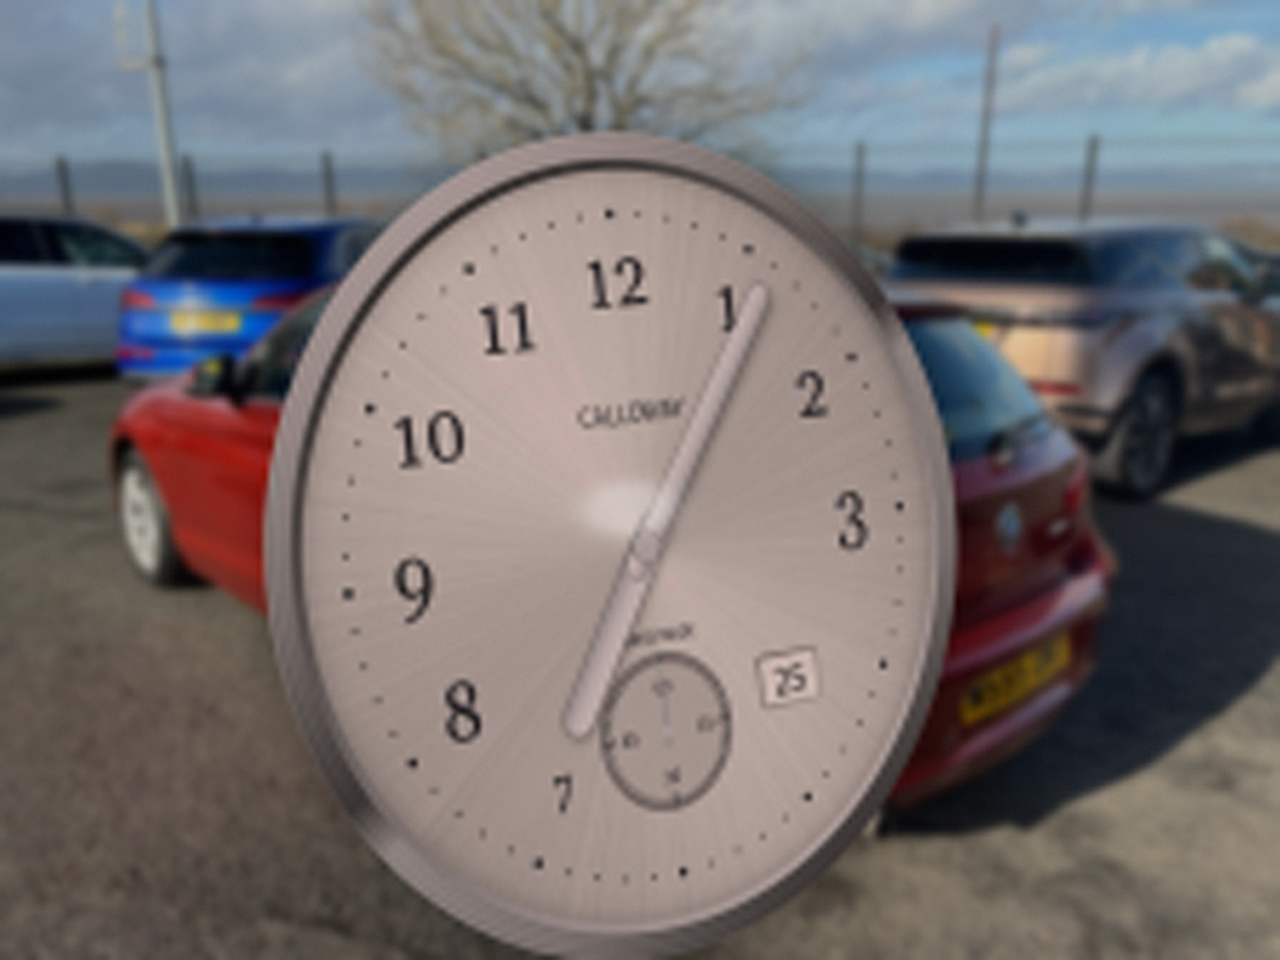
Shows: 7:06
